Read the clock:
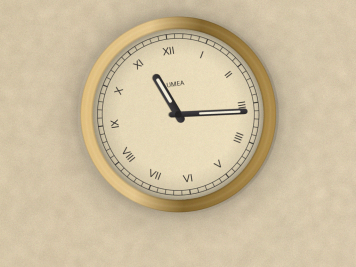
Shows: 11:16
